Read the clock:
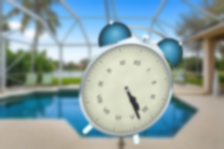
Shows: 4:23
